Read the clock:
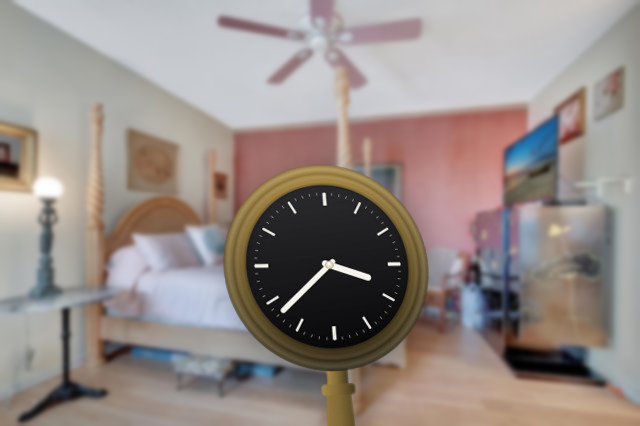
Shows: 3:38
